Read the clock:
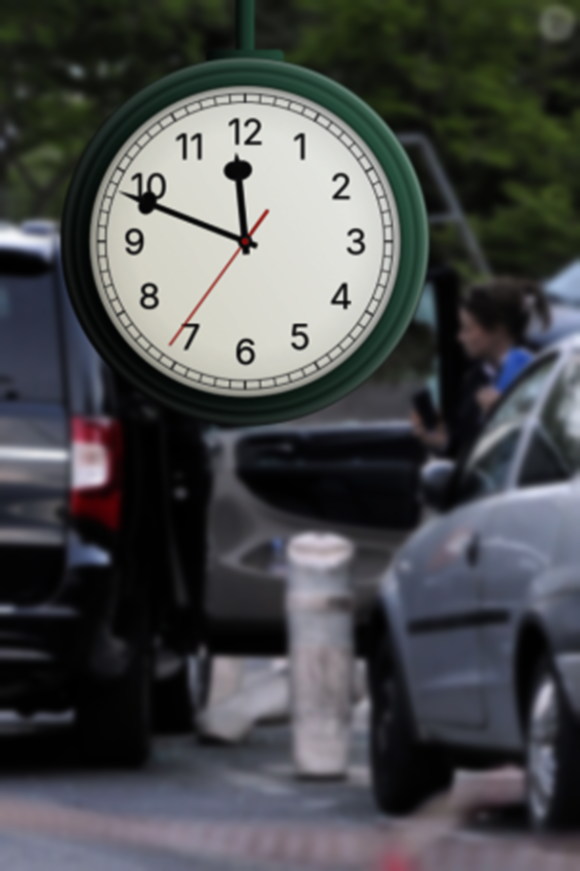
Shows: 11:48:36
